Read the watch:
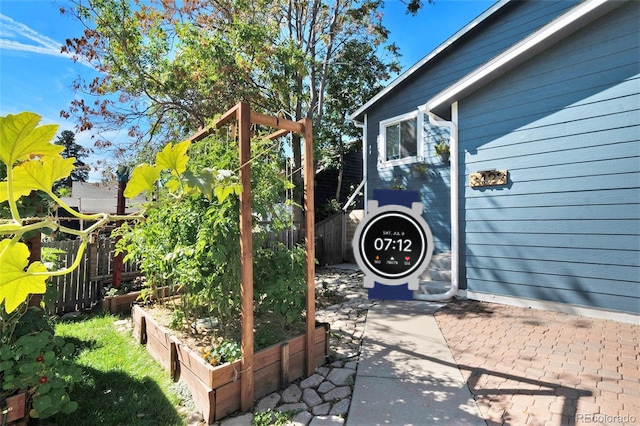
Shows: 7:12
